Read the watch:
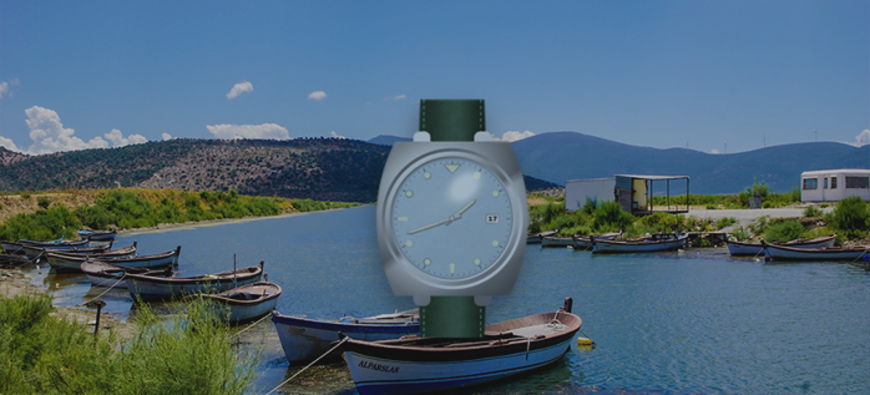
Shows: 1:42
